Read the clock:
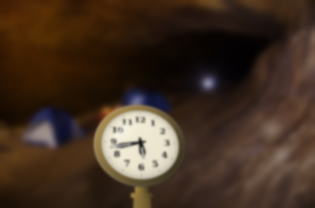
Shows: 5:43
